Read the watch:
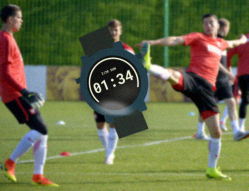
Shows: 1:34
